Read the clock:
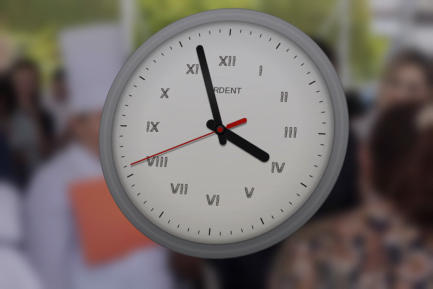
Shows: 3:56:41
